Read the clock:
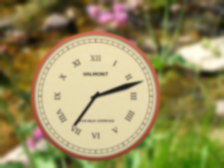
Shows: 7:12
